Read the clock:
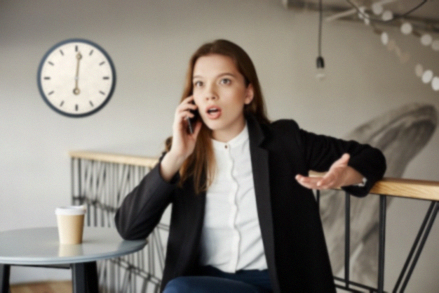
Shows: 6:01
